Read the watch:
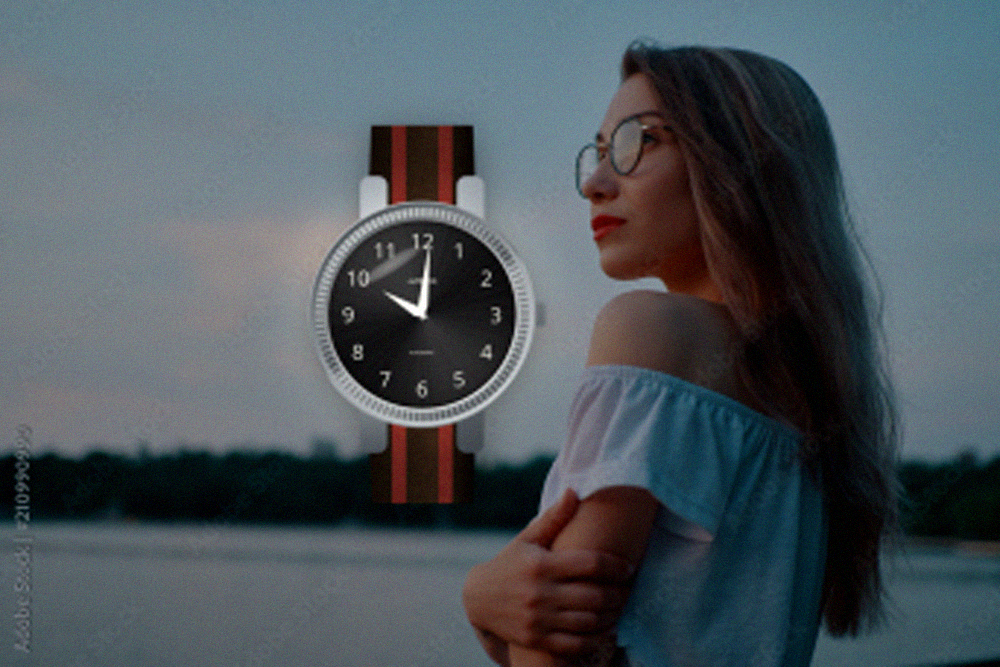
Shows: 10:01
